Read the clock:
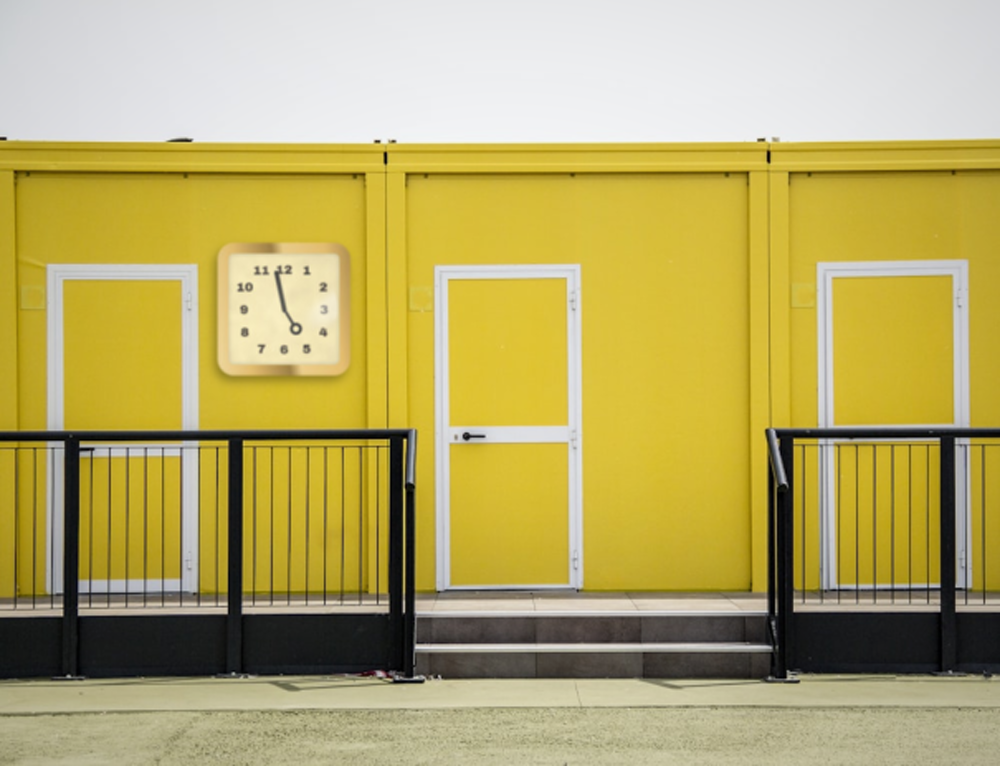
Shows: 4:58
